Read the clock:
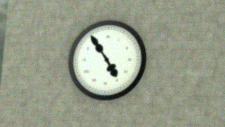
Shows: 4:54
